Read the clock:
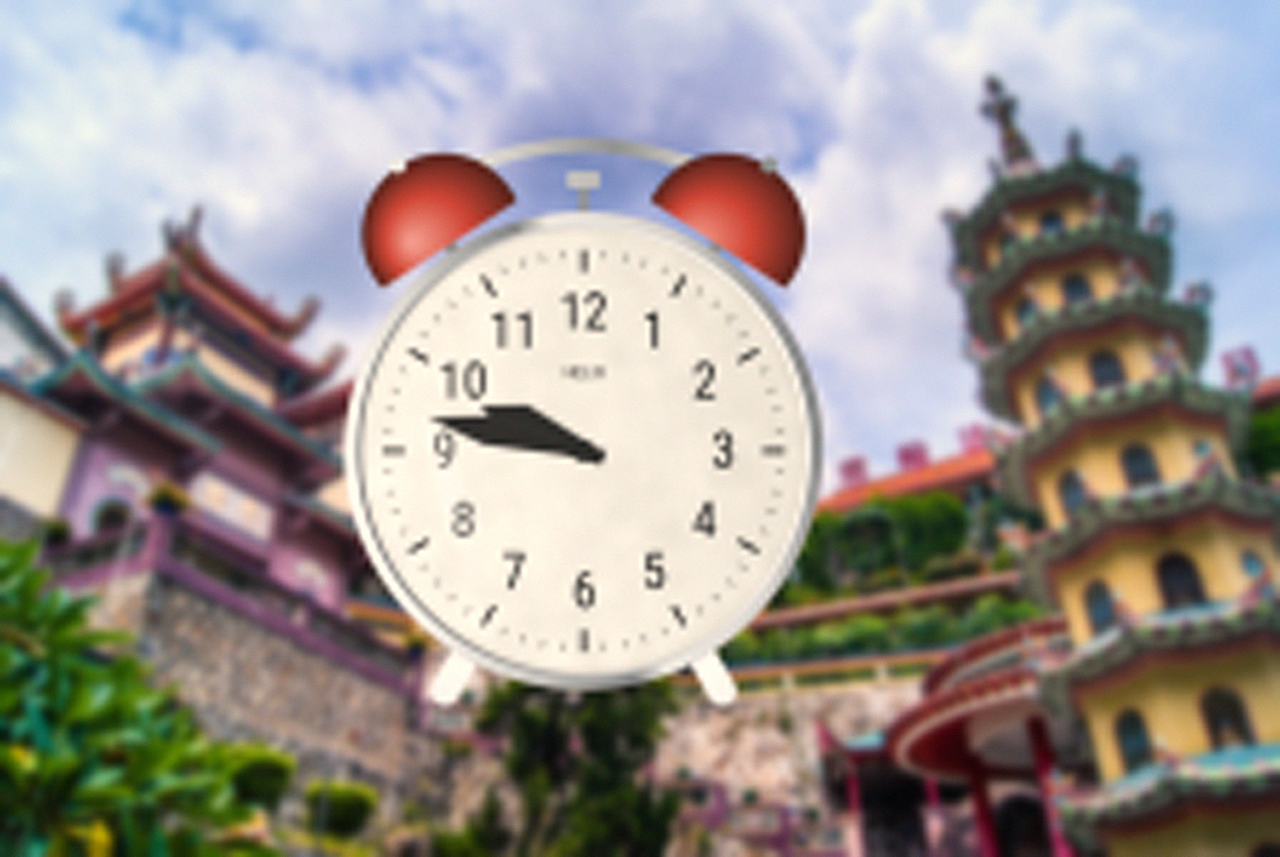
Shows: 9:47
